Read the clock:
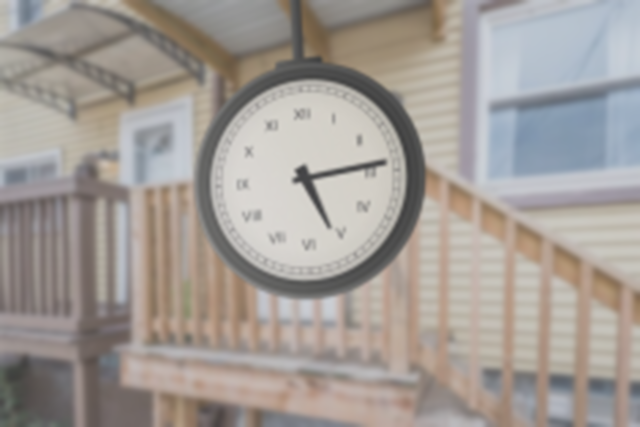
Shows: 5:14
